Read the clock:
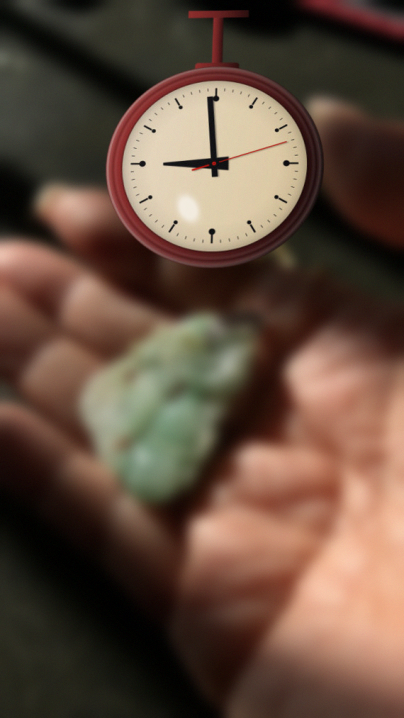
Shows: 8:59:12
